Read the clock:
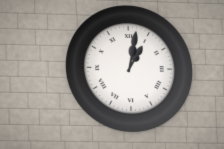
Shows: 1:02
